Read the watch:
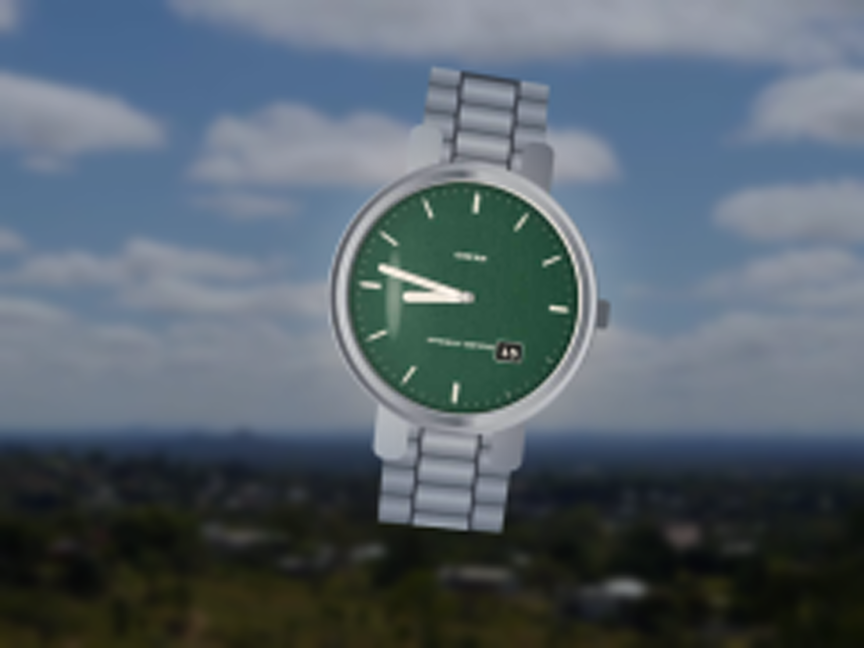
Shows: 8:47
